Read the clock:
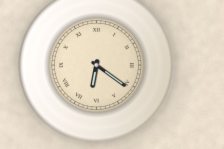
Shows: 6:21
